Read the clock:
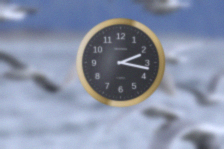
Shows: 2:17
